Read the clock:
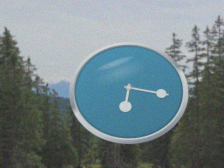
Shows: 6:17
